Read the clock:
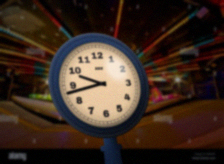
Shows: 9:43
